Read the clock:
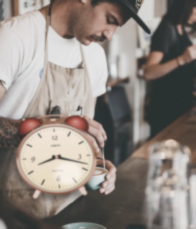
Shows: 8:18
